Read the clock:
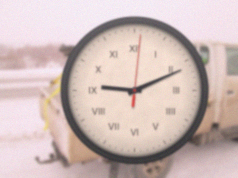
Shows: 9:11:01
